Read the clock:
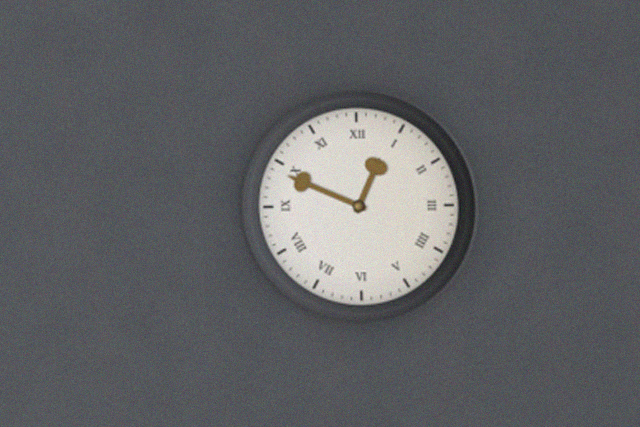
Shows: 12:49
